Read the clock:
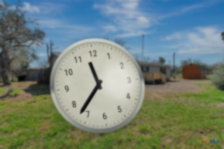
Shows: 11:37
